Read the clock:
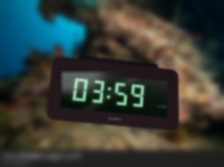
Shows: 3:59
